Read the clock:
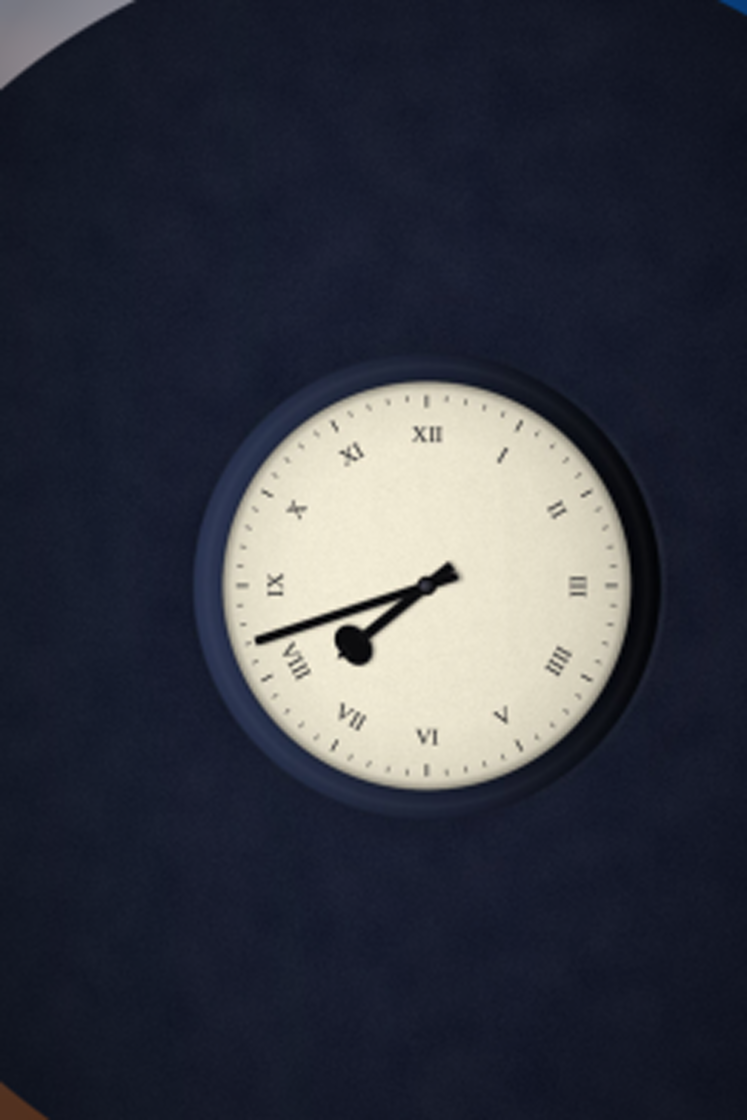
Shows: 7:42
